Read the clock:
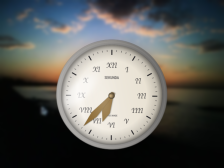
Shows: 6:37
